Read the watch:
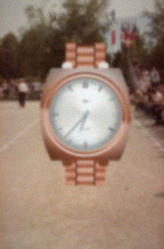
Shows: 6:37
